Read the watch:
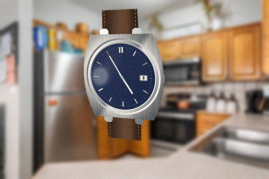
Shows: 4:55
